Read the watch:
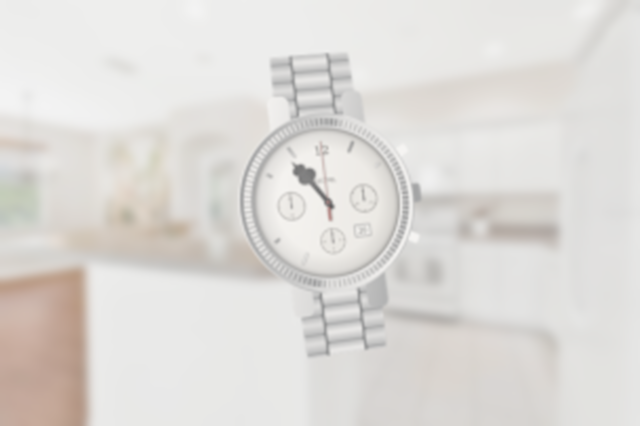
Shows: 10:54
